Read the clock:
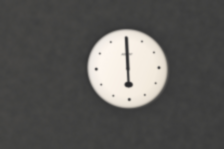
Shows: 6:00
